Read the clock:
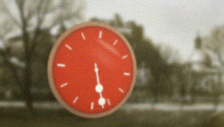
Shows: 5:27
